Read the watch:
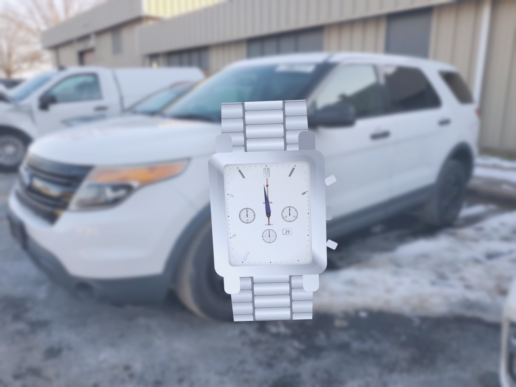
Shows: 11:59
